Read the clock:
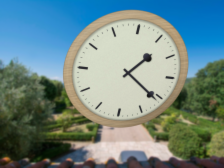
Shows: 1:21
